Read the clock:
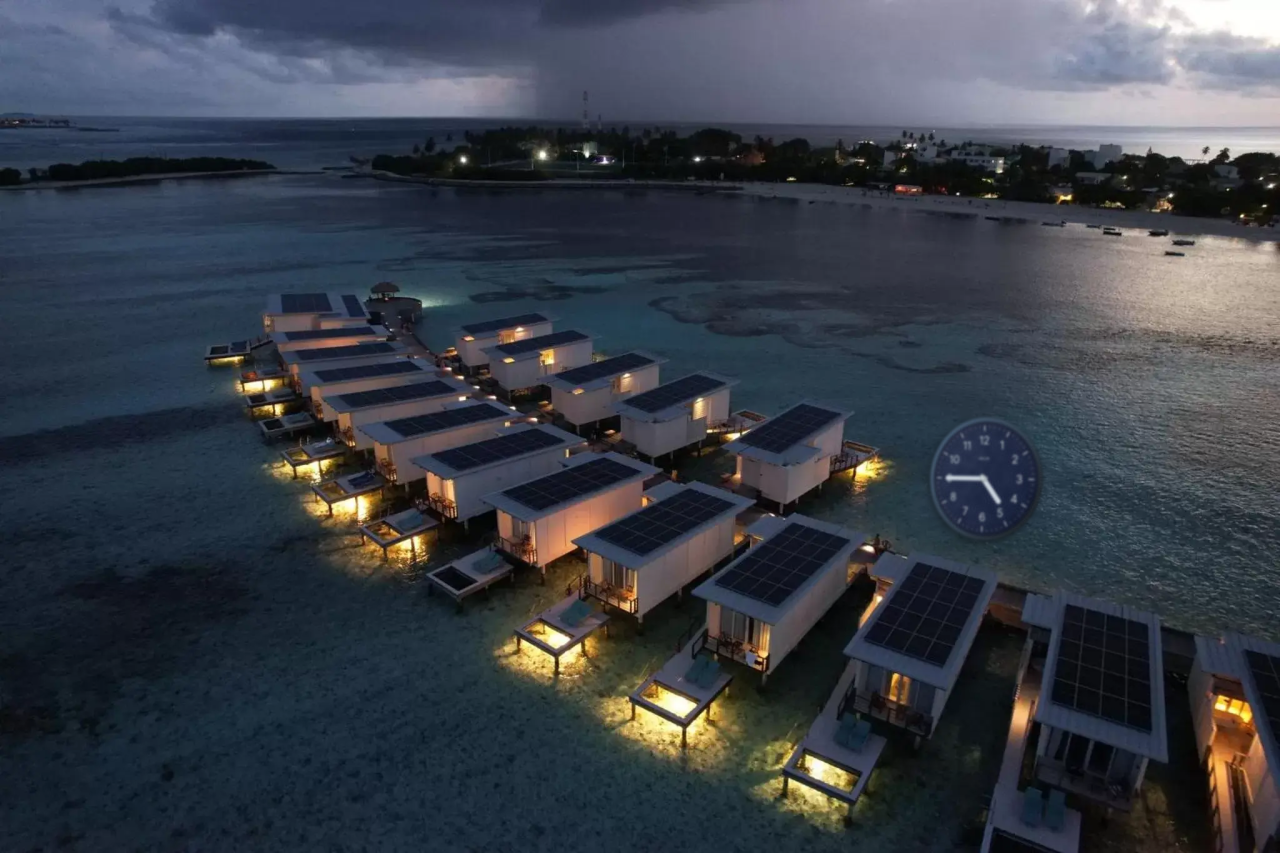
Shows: 4:45
